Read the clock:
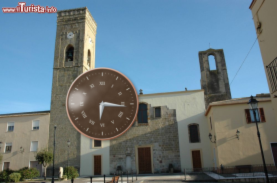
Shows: 6:16
